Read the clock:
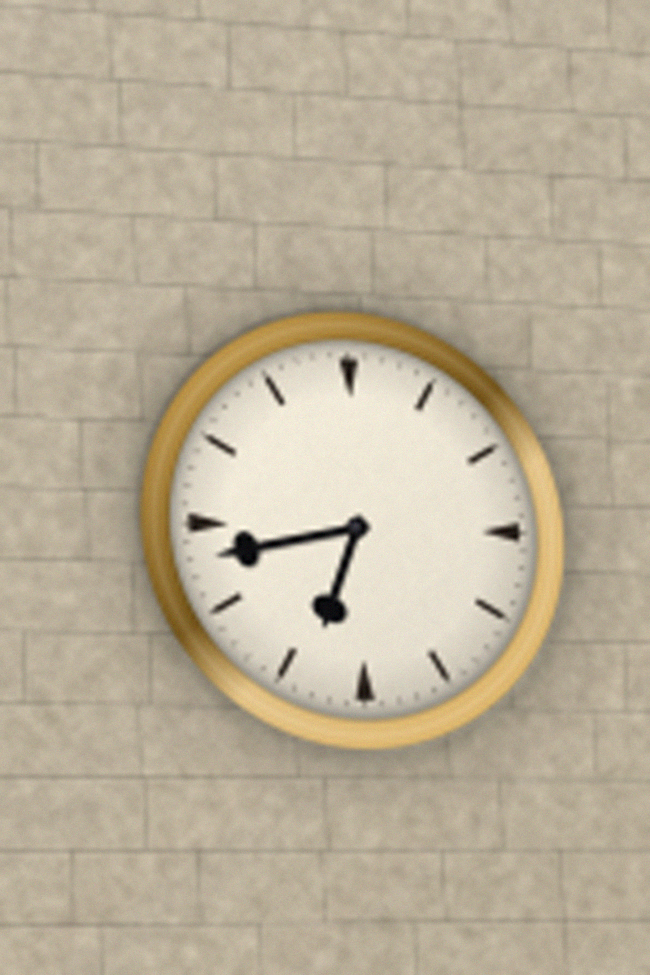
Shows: 6:43
